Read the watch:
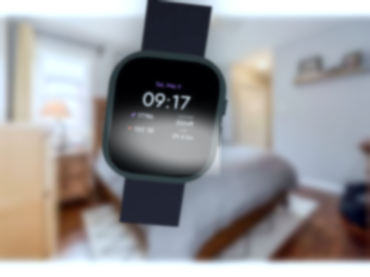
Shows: 9:17
